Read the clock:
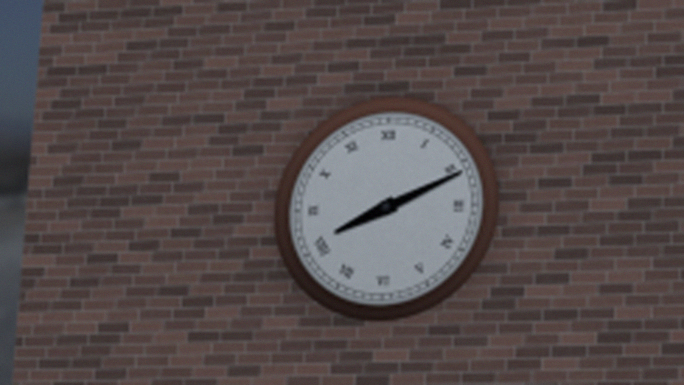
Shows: 8:11
